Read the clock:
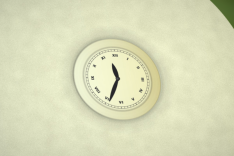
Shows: 11:34
